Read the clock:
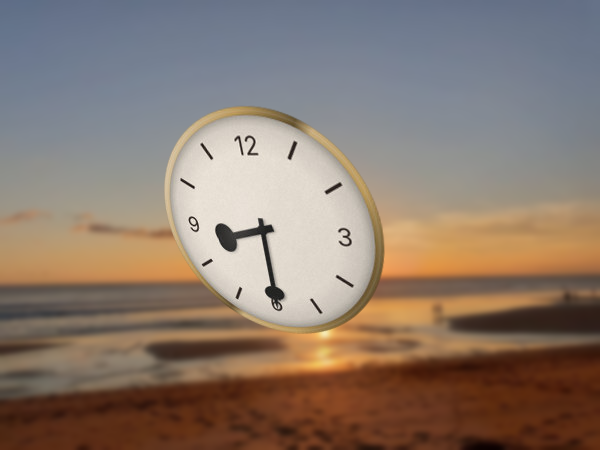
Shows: 8:30
